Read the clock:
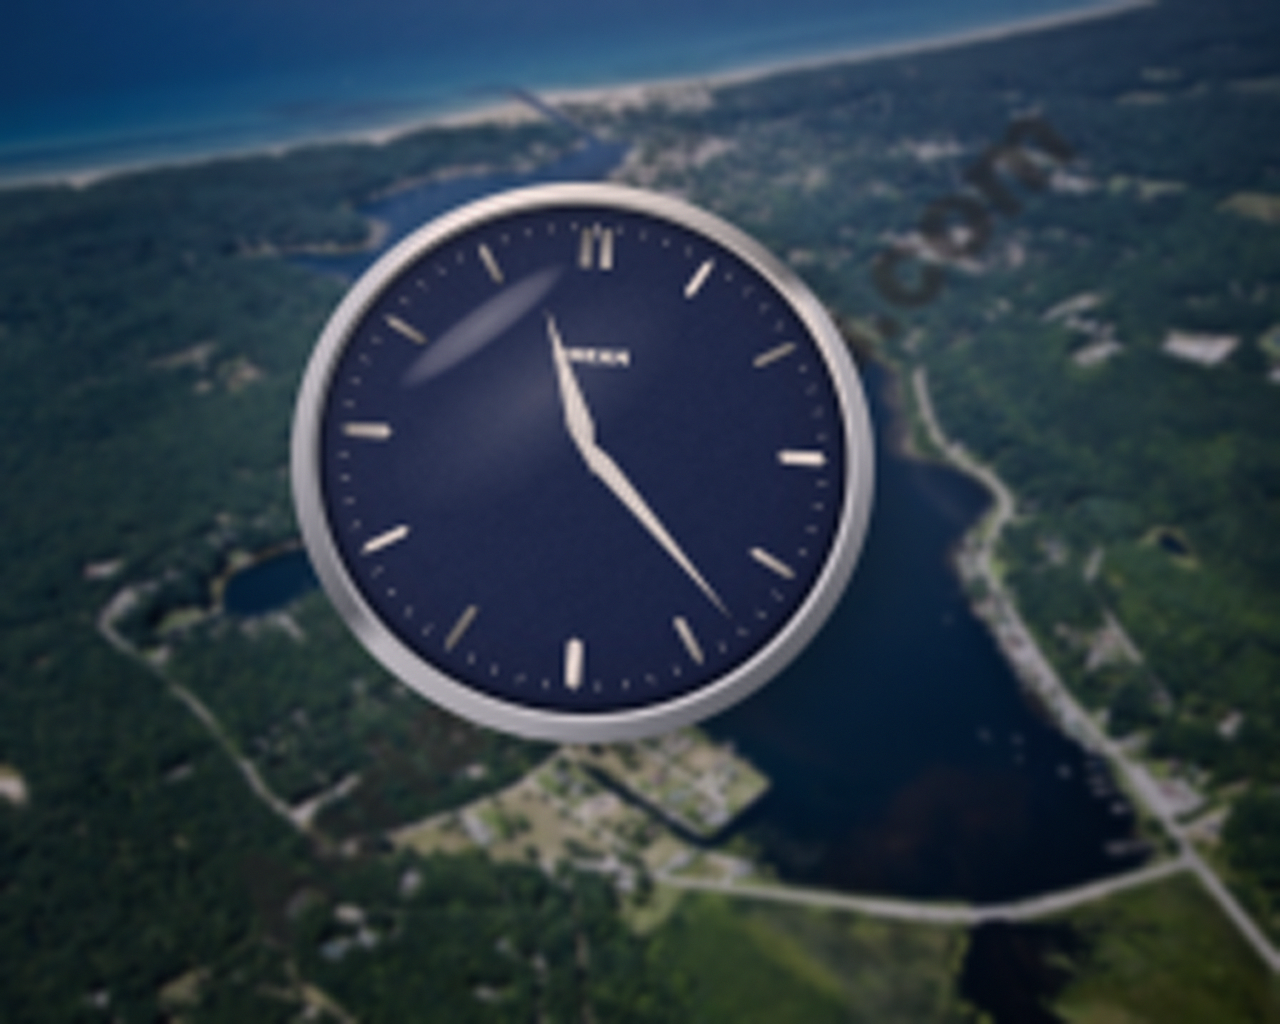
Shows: 11:23
